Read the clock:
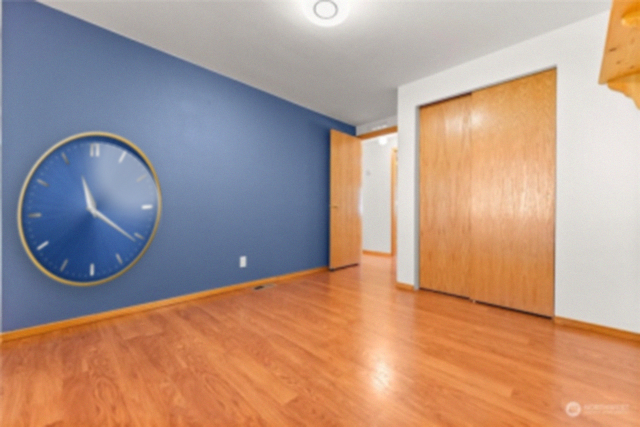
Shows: 11:21
